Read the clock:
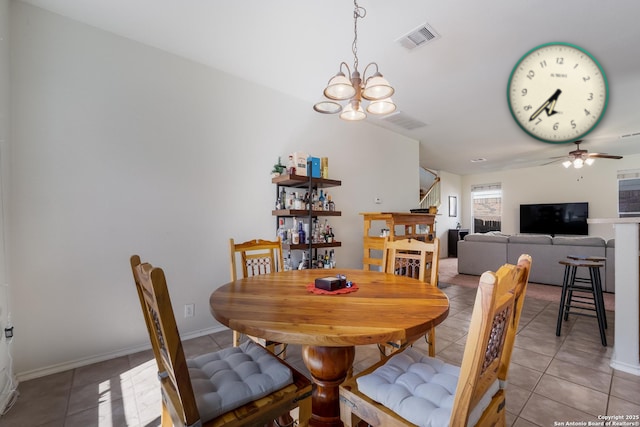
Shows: 6:37
